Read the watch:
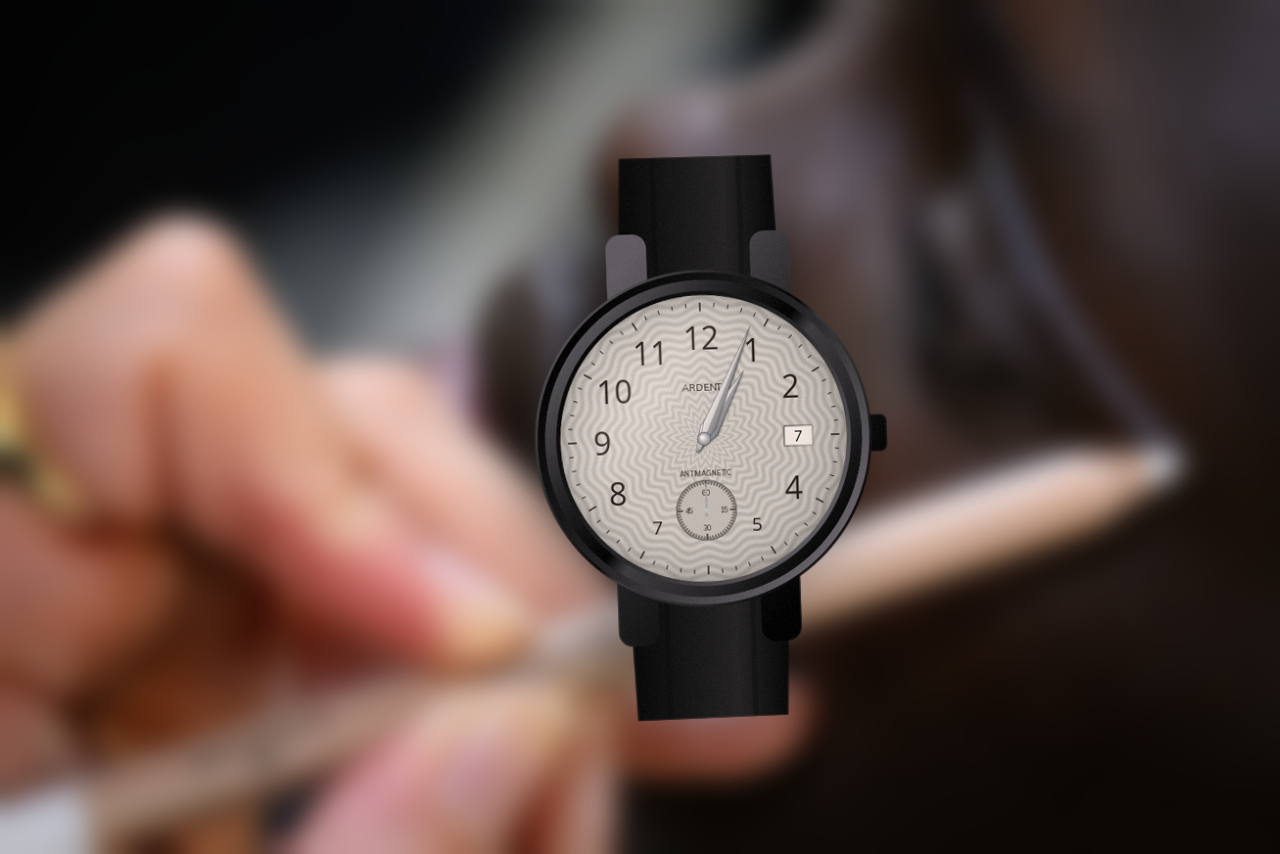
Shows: 1:04
